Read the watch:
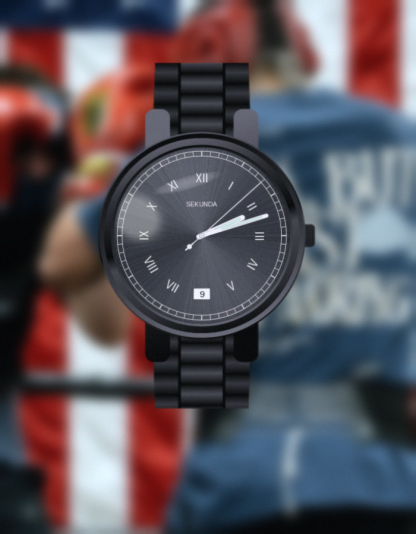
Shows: 2:12:08
